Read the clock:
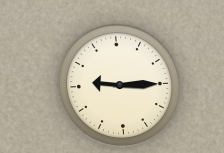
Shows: 9:15
